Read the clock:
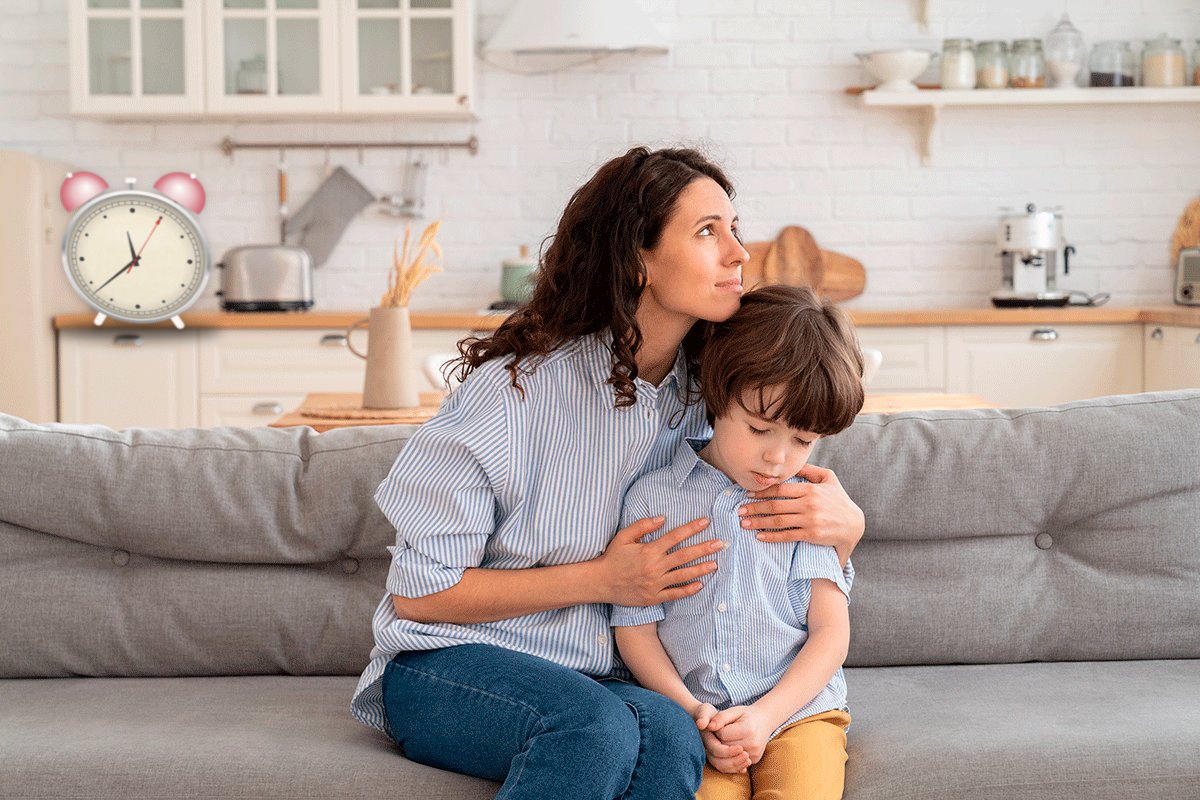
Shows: 11:38:05
